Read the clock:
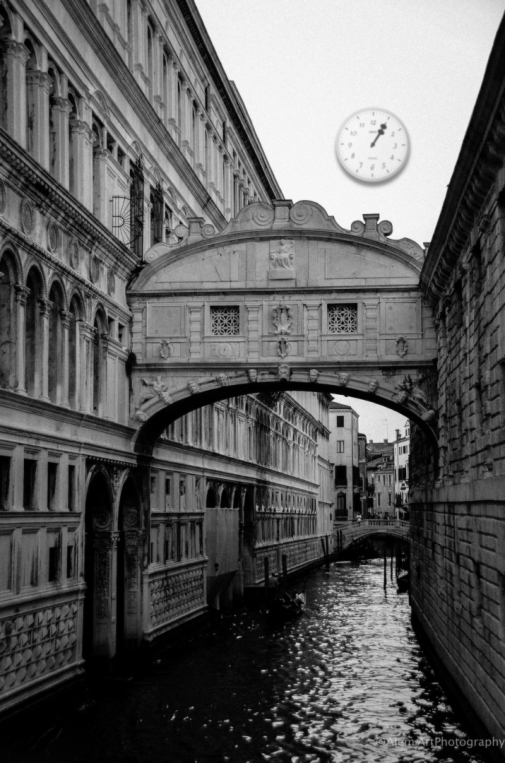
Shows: 1:05
